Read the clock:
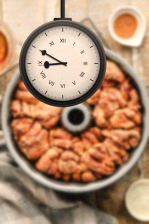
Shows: 8:50
